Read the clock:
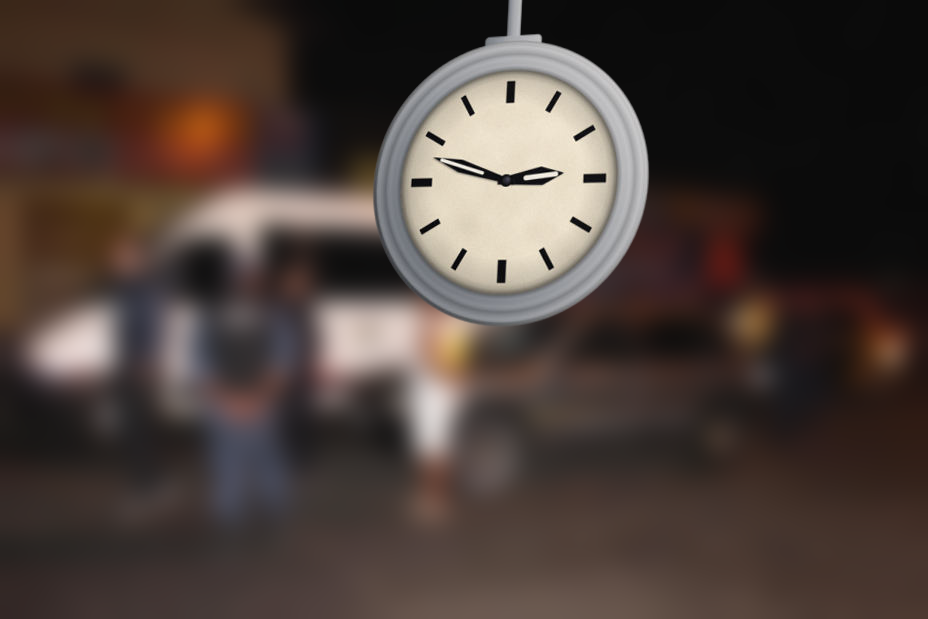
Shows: 2:48
